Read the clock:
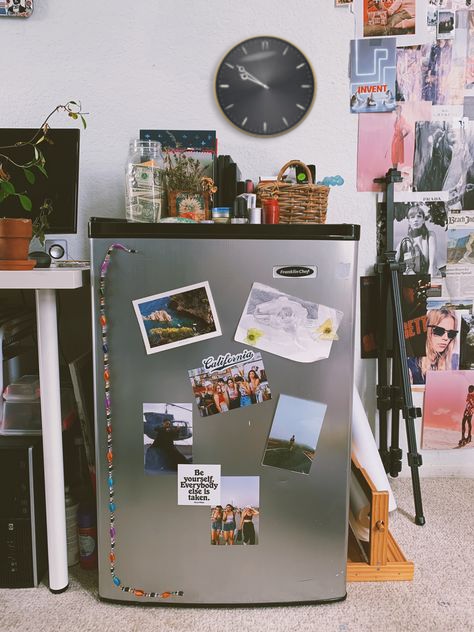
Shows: 9:51
